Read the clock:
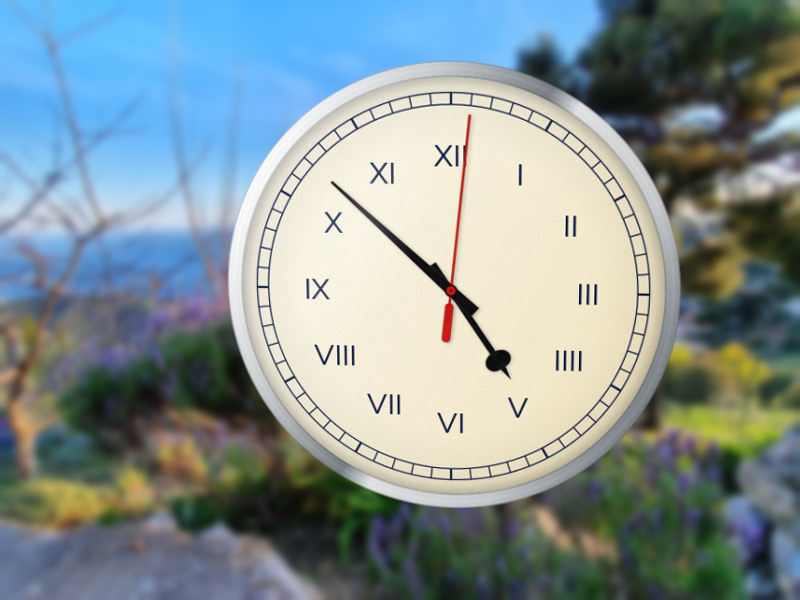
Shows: 4:52:01
